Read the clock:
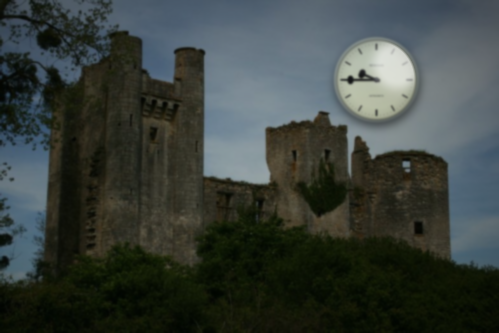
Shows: 9:45
